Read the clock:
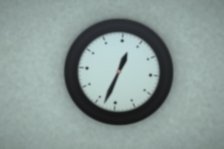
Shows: 12:33
